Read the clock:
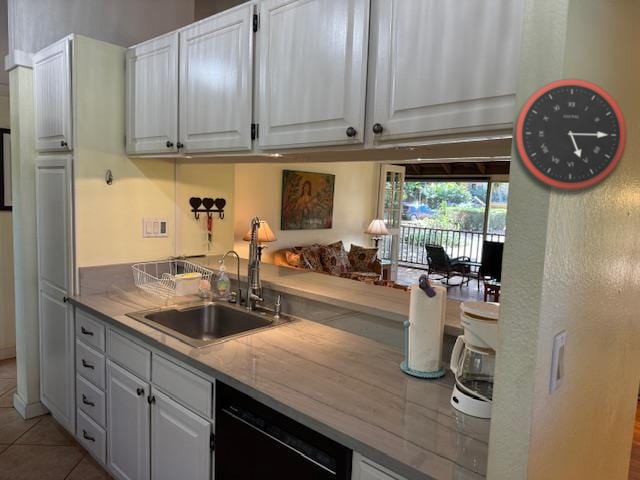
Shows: 5:15
